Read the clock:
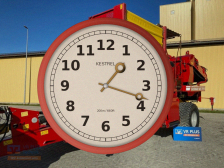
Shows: 1:18
